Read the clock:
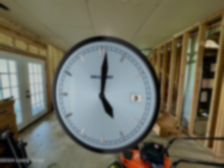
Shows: 5:01
